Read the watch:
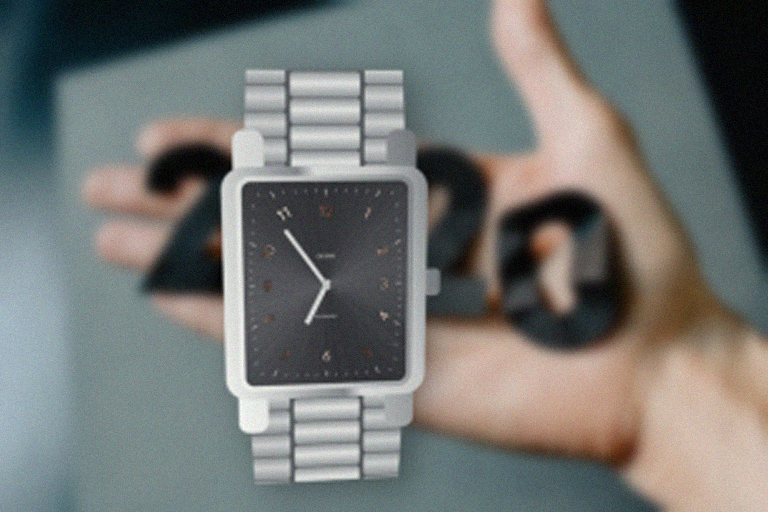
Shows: 6:54
